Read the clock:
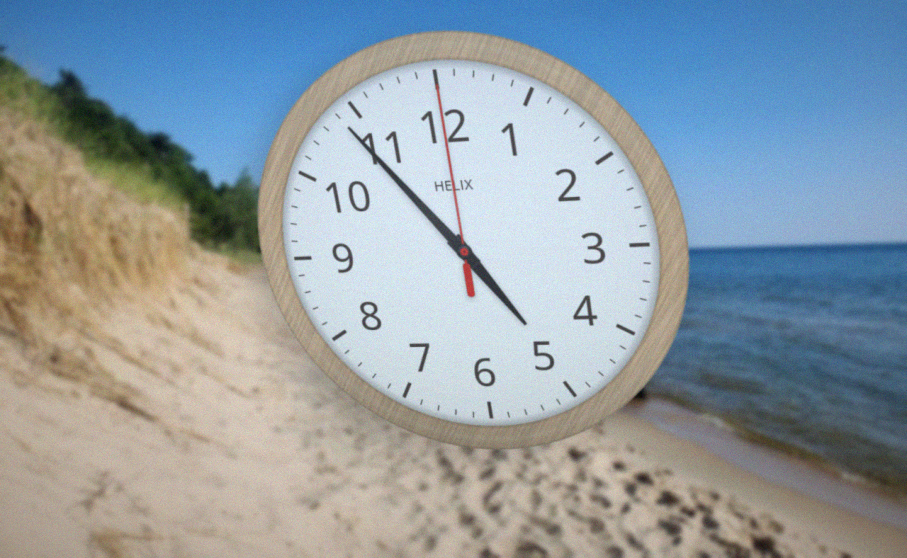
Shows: 4:54:00
